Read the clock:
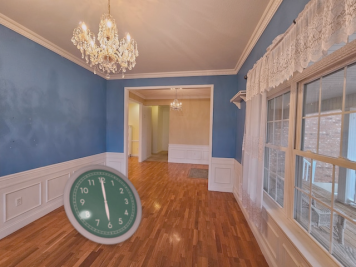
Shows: 6:00
